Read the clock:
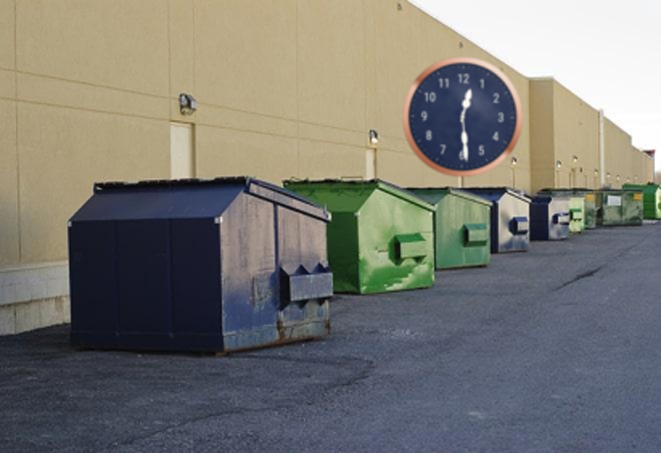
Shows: 12:29
